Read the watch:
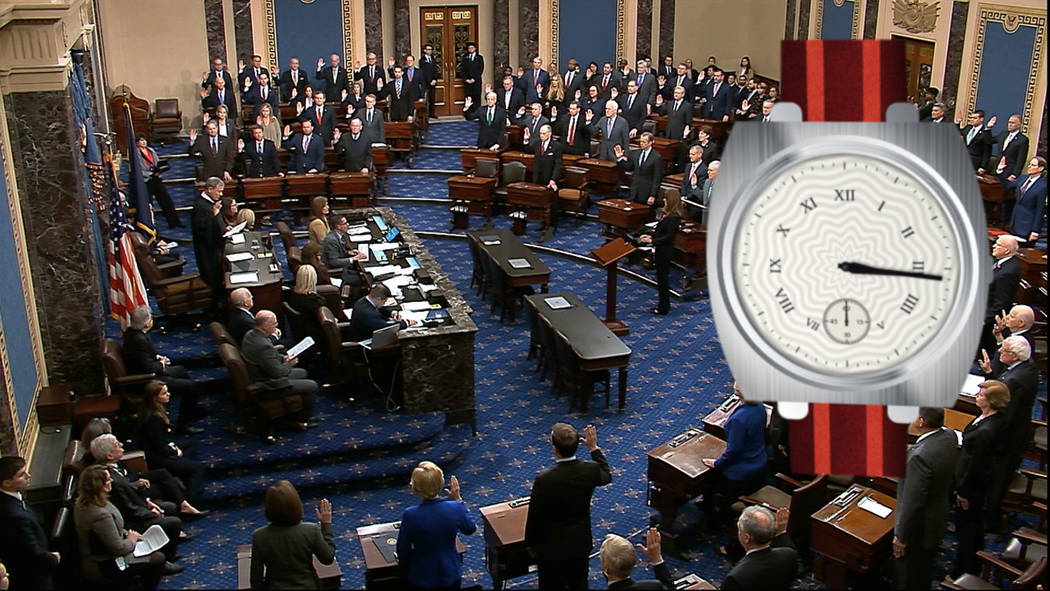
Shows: 3:16
